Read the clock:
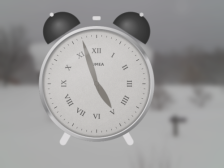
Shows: 4:57
